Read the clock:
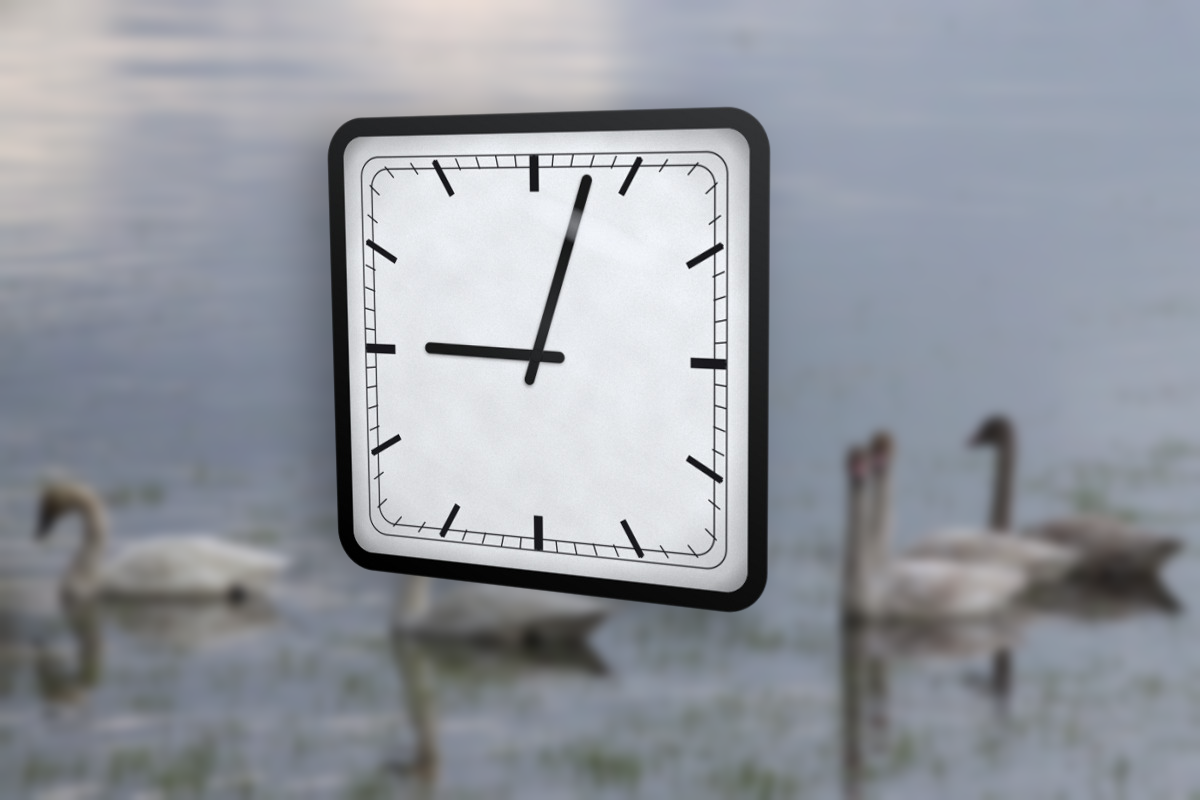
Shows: 9:03
